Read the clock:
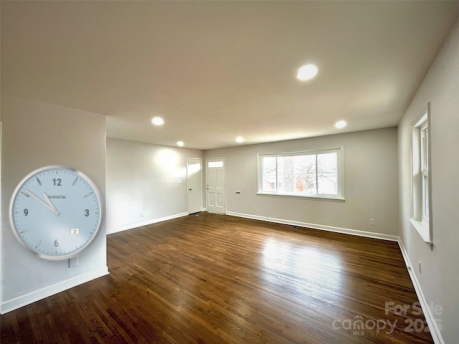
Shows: 10:51
